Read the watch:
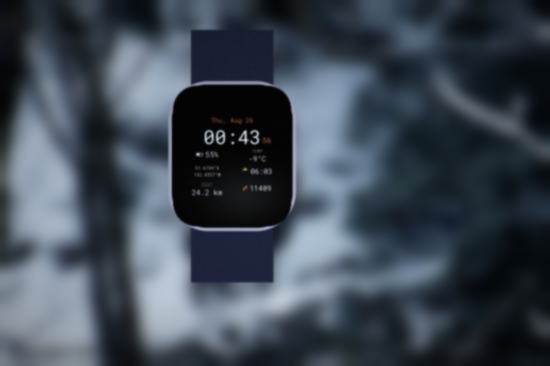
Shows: 0:43
